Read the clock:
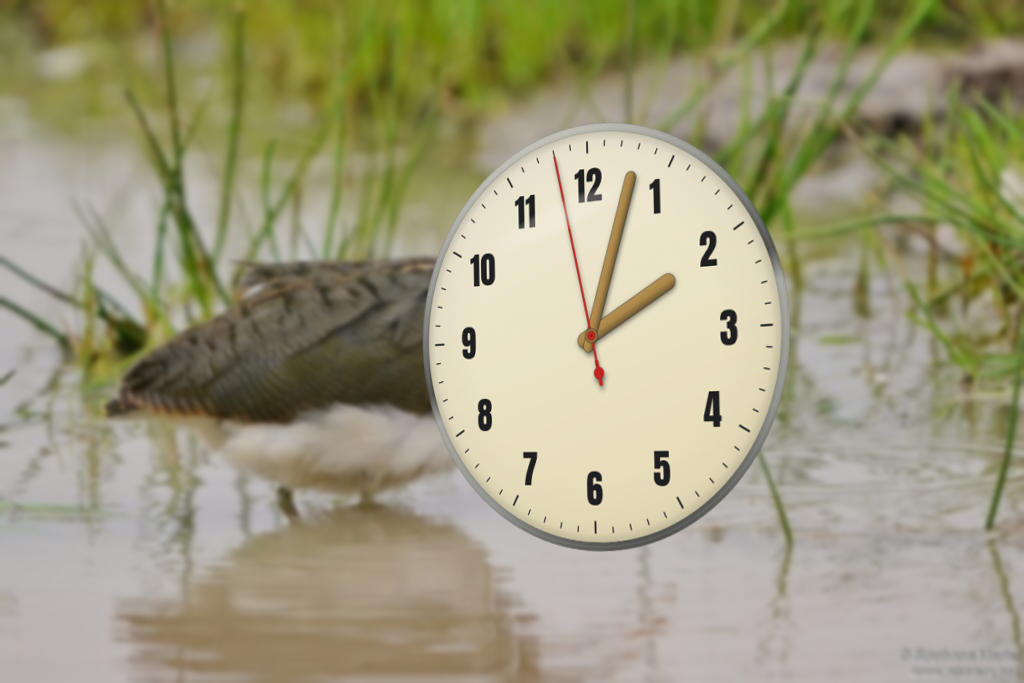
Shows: 2:02:58
